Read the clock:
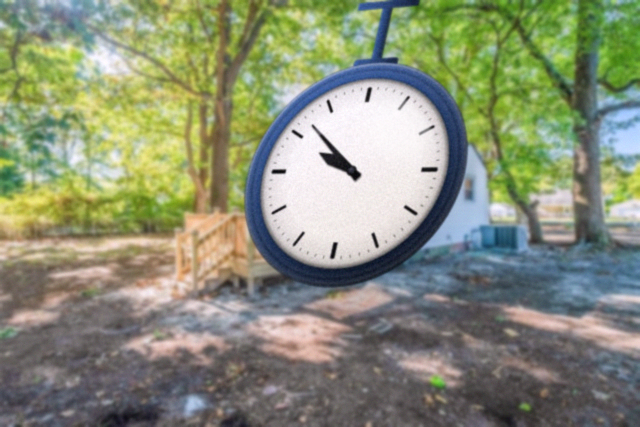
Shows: 9:52
